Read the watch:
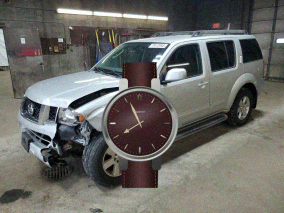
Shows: 7:56
